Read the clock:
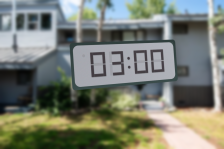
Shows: 3:00
